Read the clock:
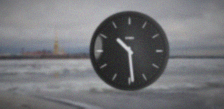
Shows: 10:29
